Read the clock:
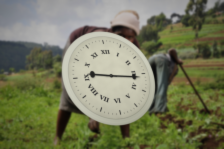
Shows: 9:16
